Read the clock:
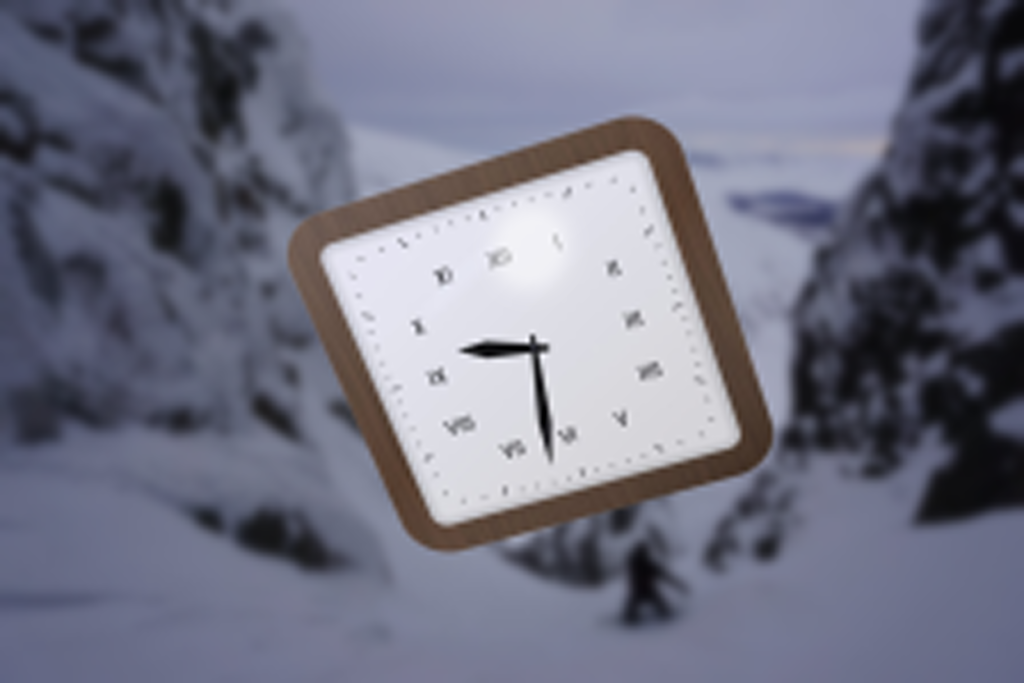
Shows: 9:32
